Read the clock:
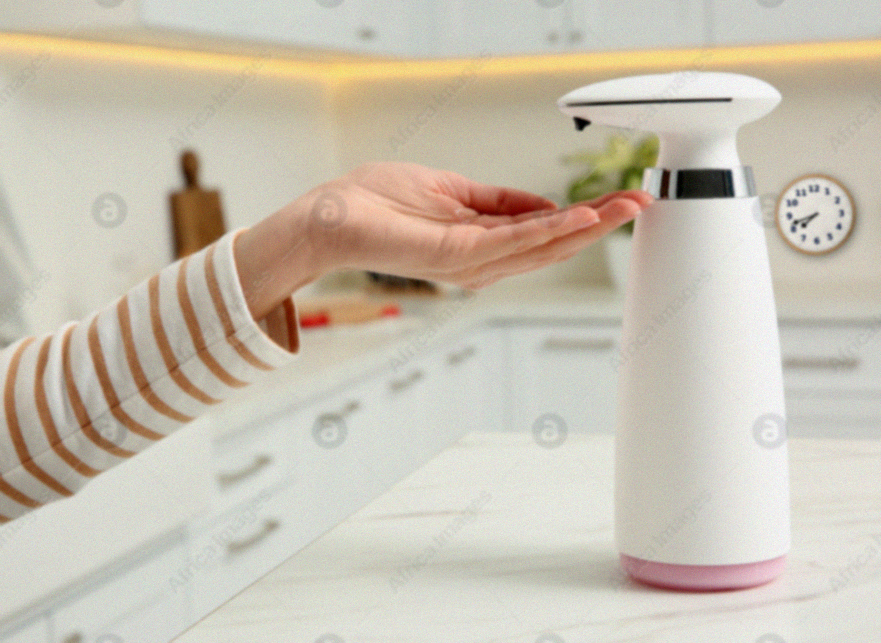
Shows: 7:42
